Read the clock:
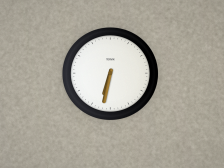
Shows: 6:32
